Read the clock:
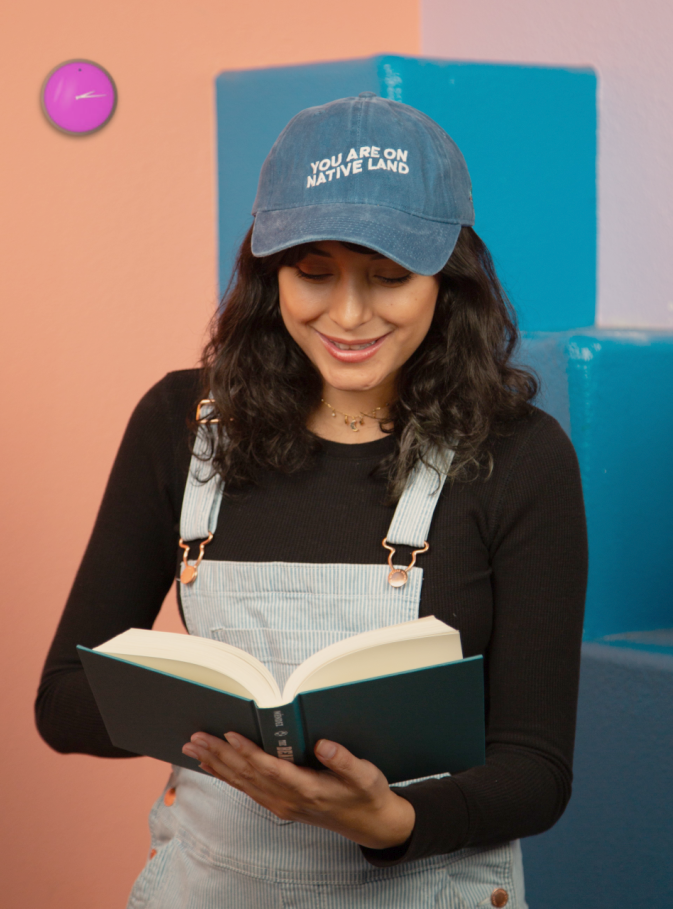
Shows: 2:14
